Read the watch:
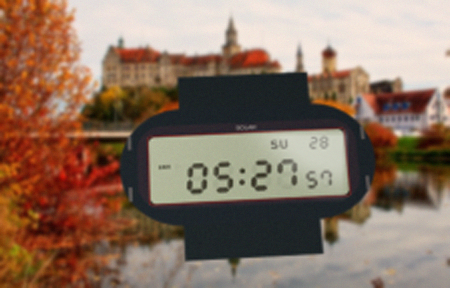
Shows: 5:27:57
